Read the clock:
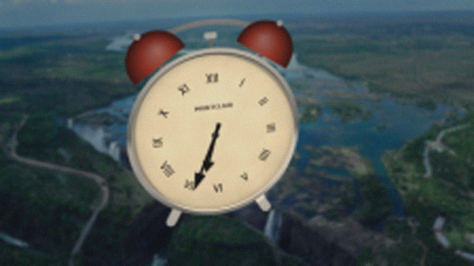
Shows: 6:34
